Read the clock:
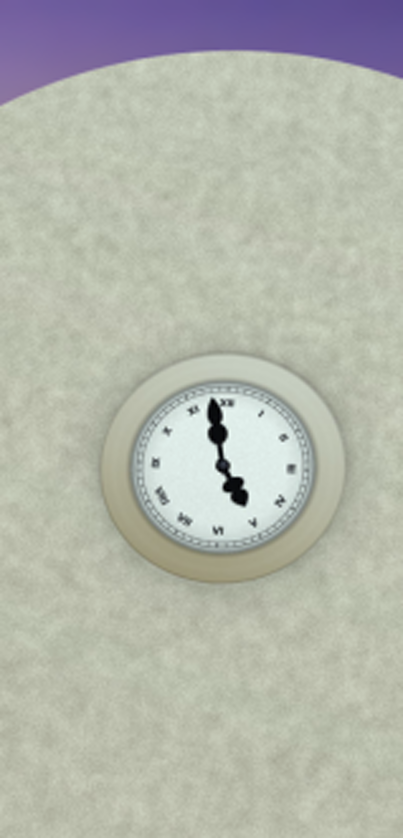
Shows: 4:58
